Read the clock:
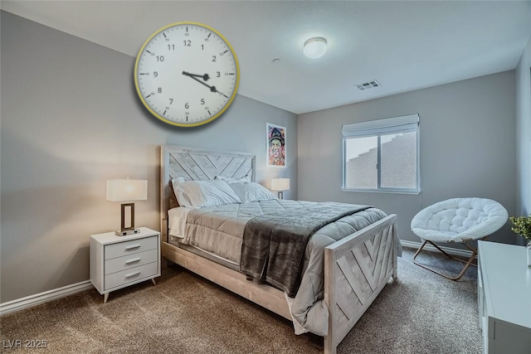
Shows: 3:20
